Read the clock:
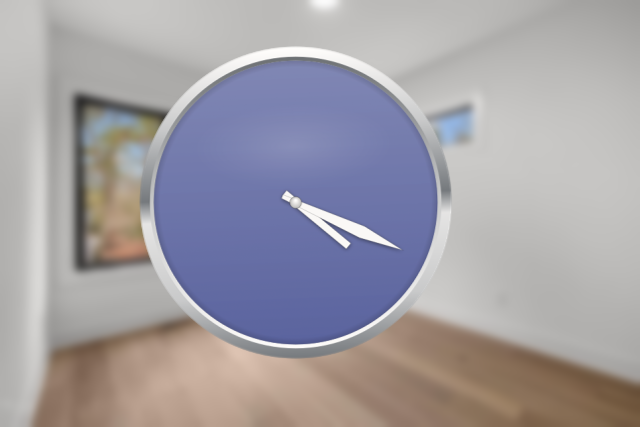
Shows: 4:19
